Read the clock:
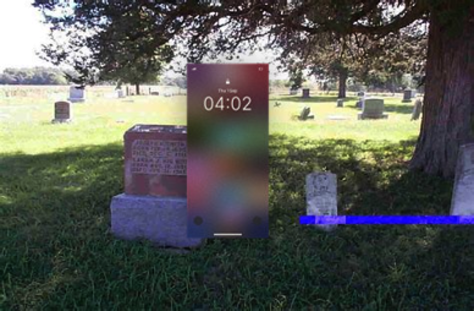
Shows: 4:02
